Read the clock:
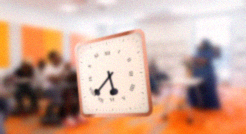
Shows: 5:38
